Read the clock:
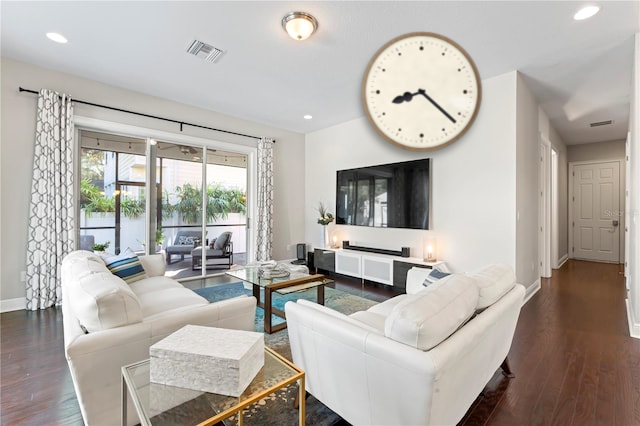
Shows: 8:22
